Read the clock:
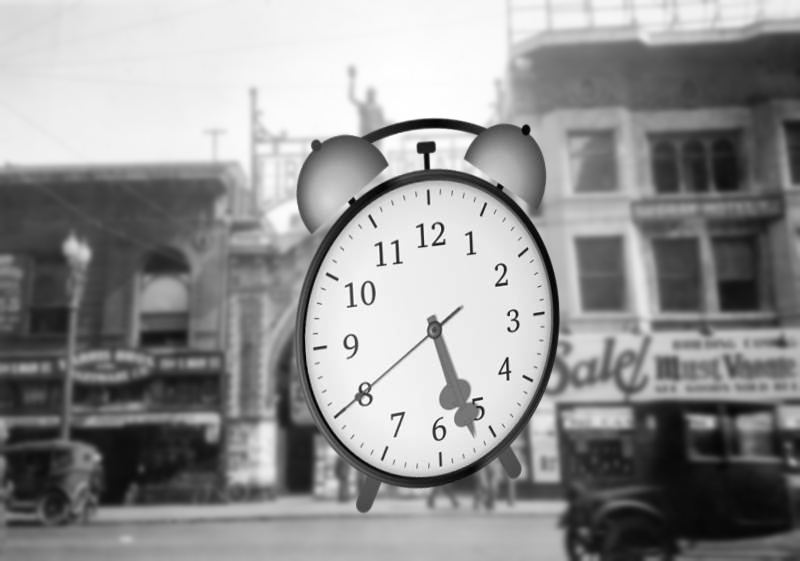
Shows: 5:26:40
